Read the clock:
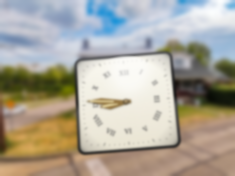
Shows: 8:46
